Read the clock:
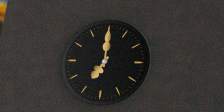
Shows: 7:00
